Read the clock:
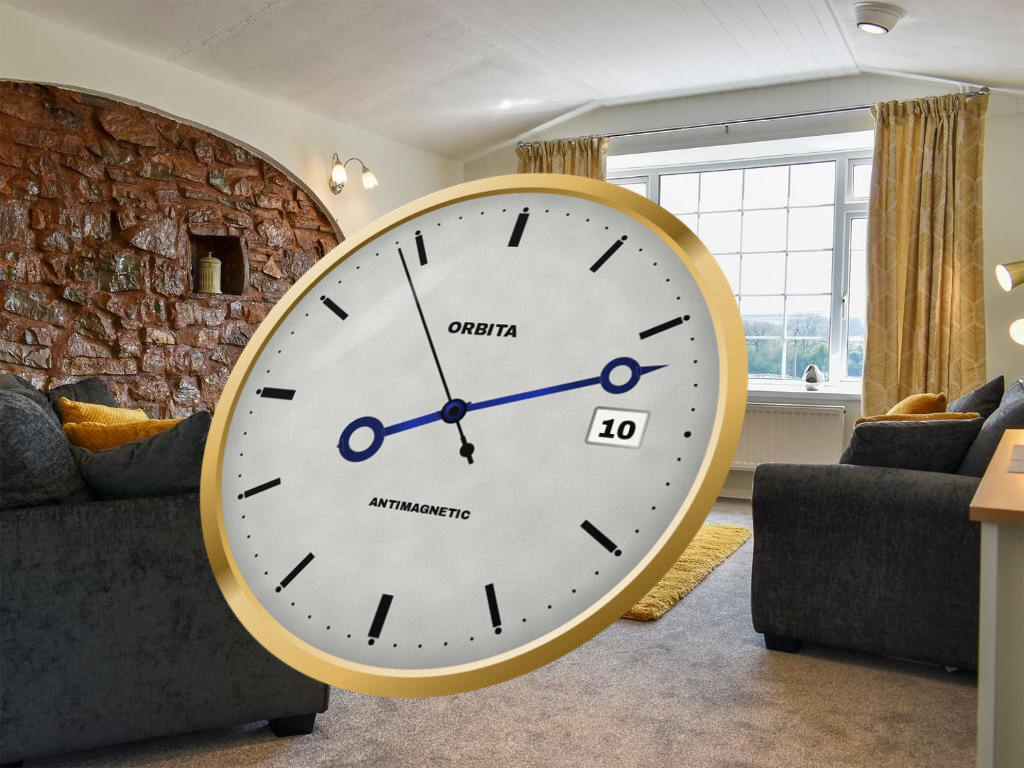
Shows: 8:11:54
